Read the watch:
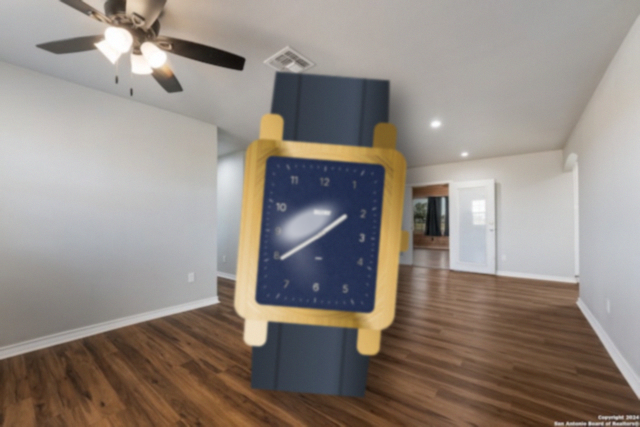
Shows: 1:39
